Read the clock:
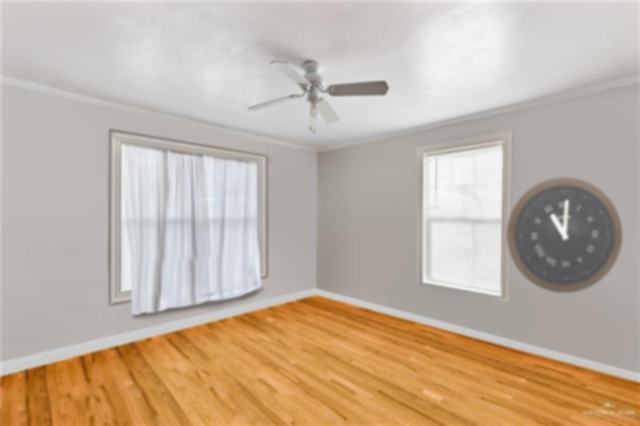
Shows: 11:01
